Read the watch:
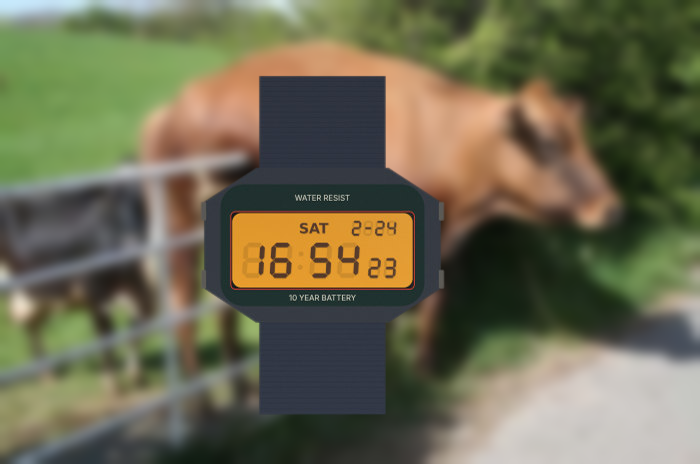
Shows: 16:54:23
